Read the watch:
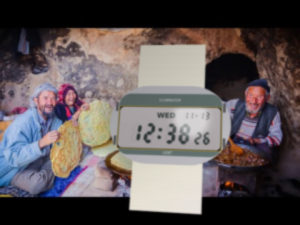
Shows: 12:38:26
